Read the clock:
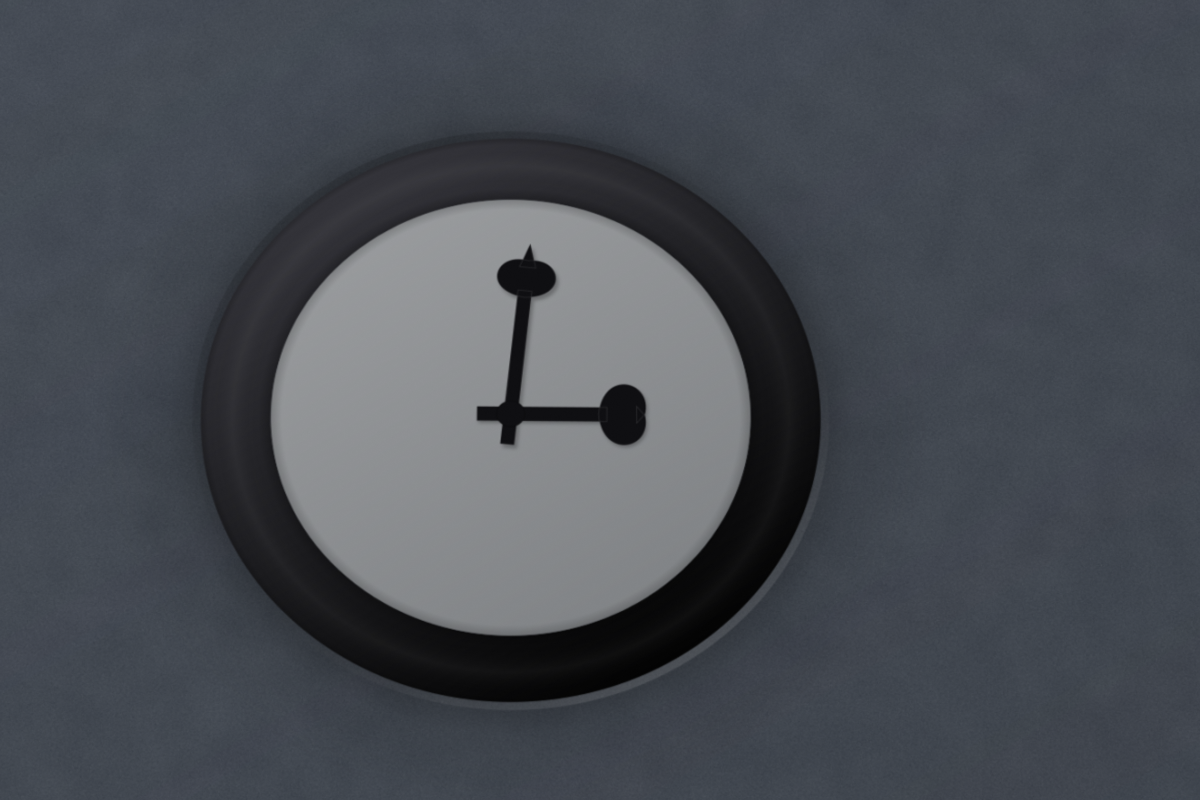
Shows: 3:01
